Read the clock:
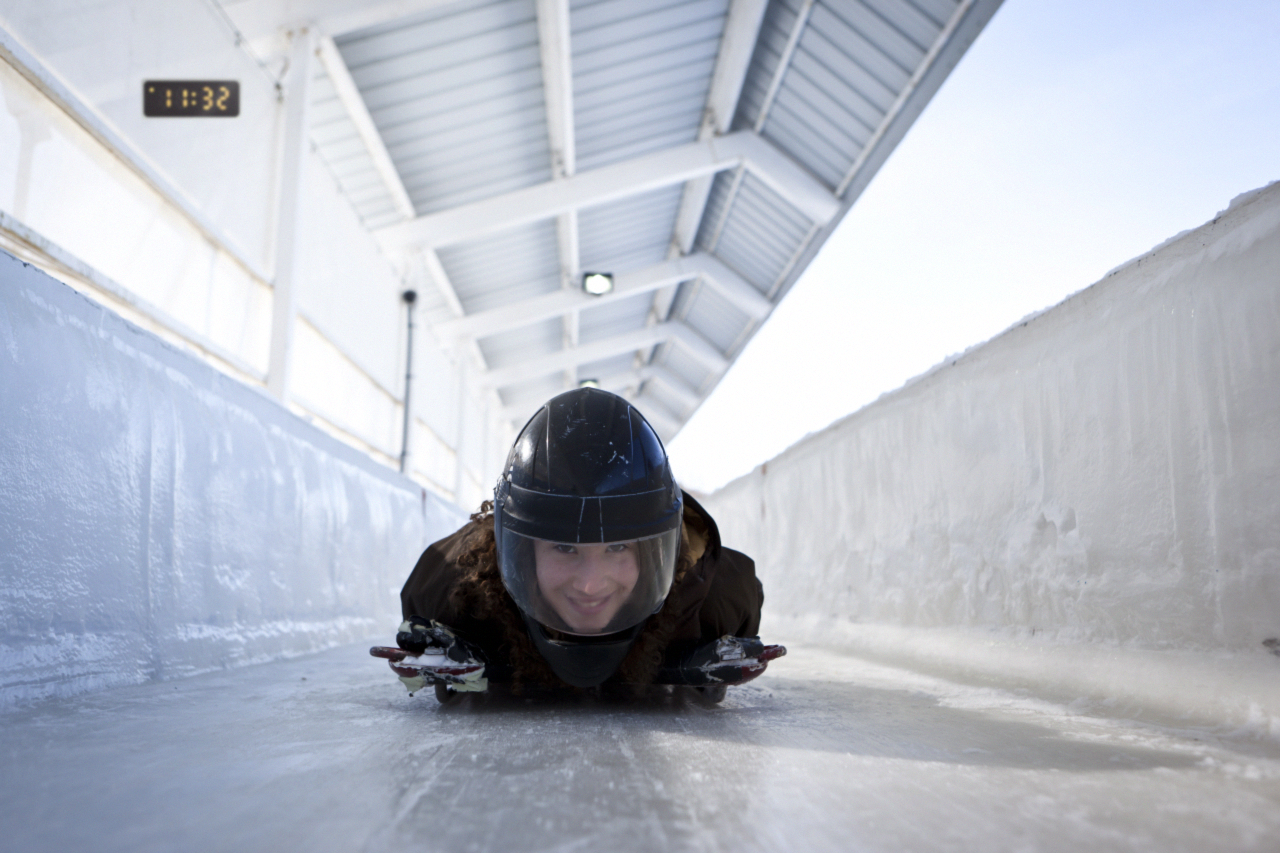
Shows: 11:32
